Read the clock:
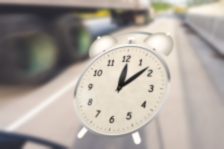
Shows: 12:08
